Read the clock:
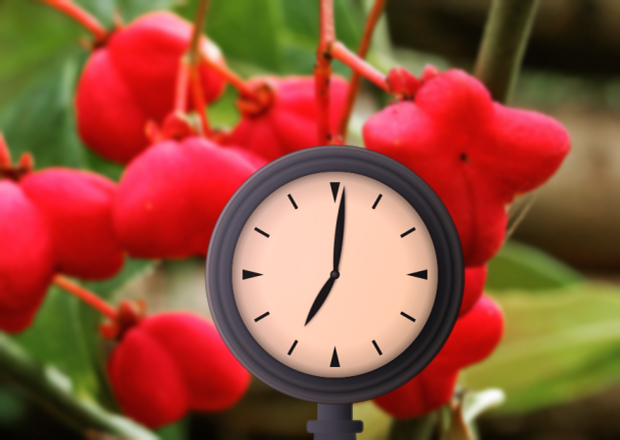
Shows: 7:01
